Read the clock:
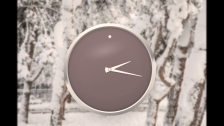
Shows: 2:17
